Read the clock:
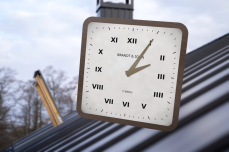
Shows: 2:05
